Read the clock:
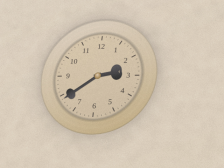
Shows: 2:39
